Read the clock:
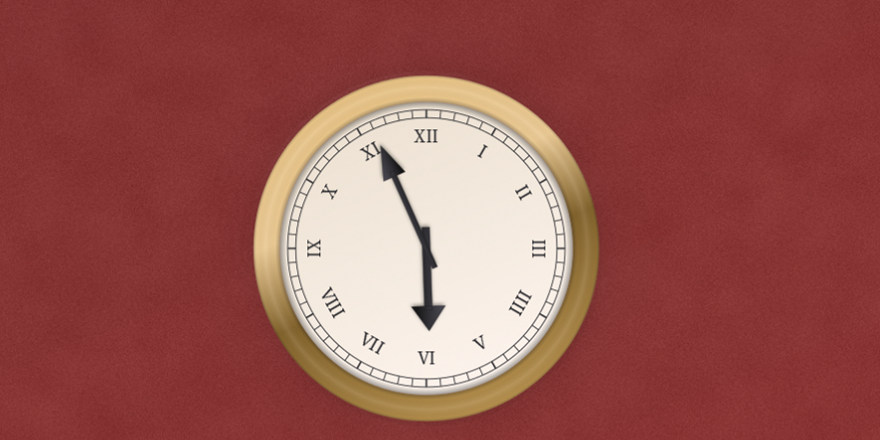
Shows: 5:56
